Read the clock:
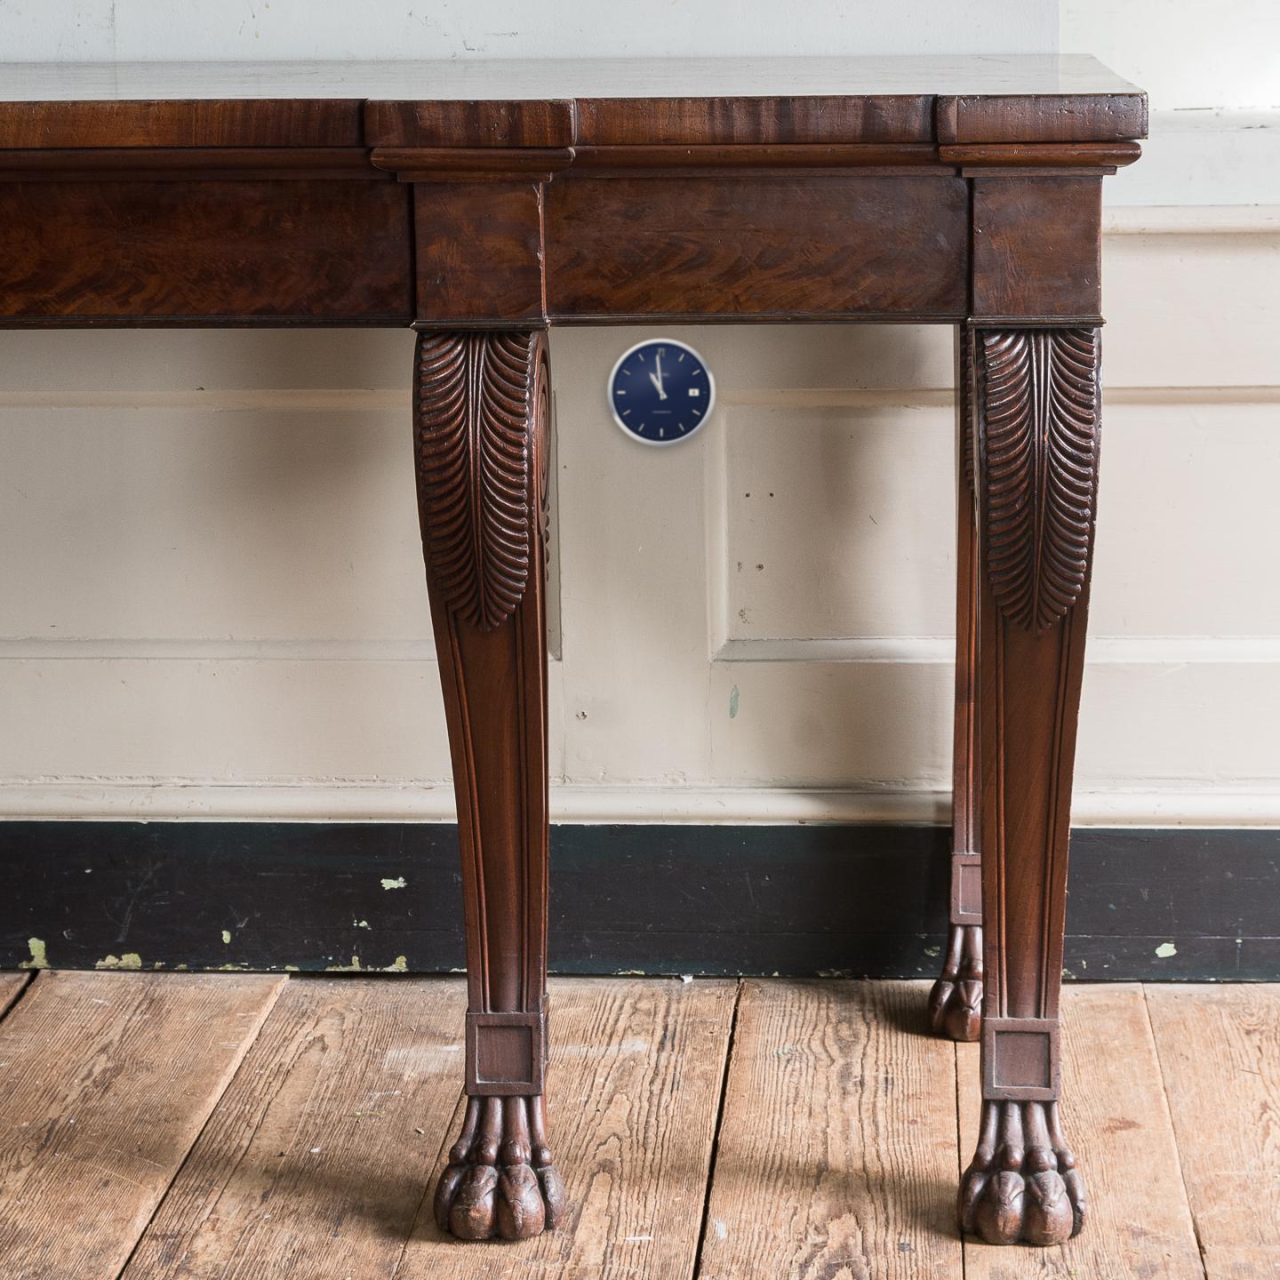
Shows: 10:59
